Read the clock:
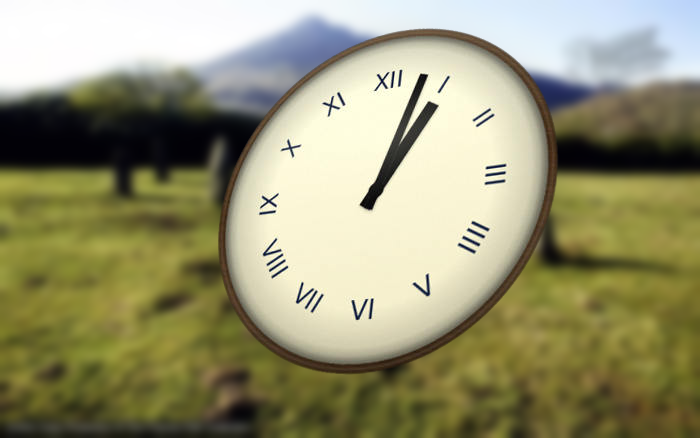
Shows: 1:03
